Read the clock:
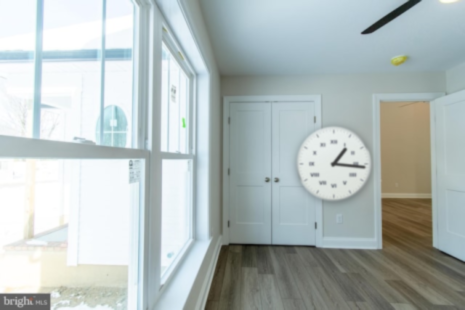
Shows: 1:16
